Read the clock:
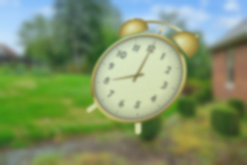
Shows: 8:00
